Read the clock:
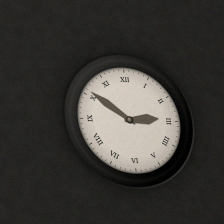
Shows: 2:51
